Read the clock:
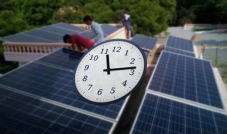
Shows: 11:13
